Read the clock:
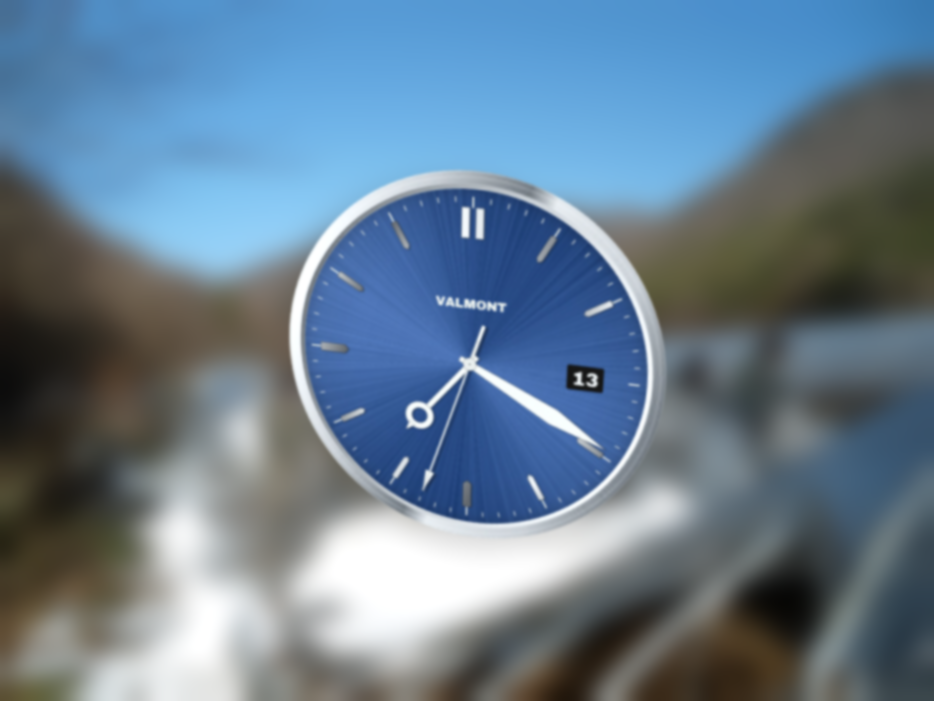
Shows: 7:19:33
